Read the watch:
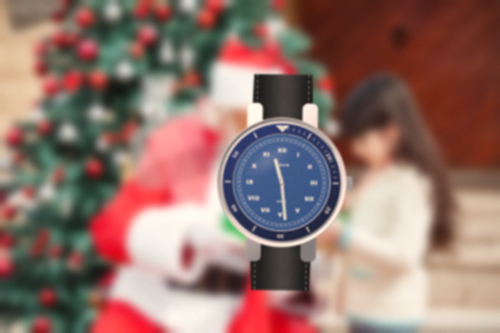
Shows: 11:29
